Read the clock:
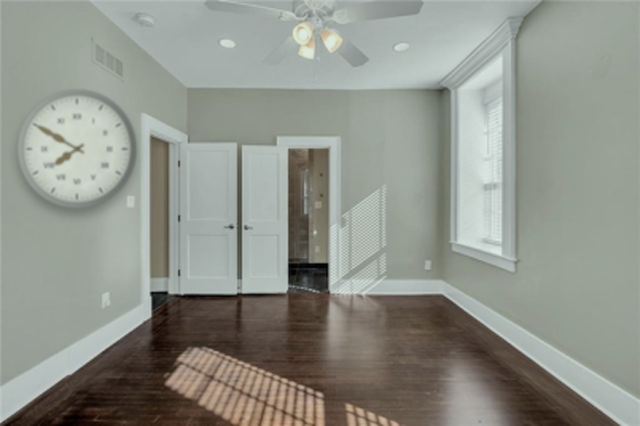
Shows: 7:50
